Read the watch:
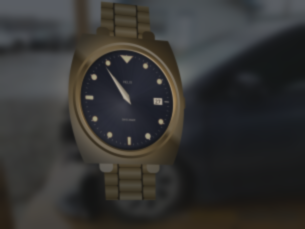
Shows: 10:54
